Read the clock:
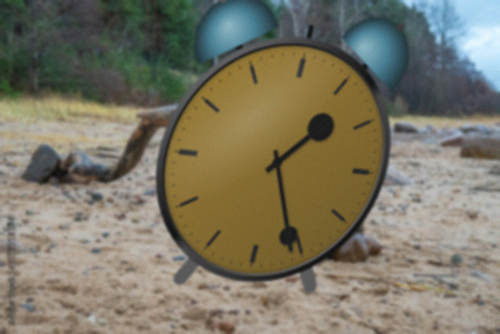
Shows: 1:26
